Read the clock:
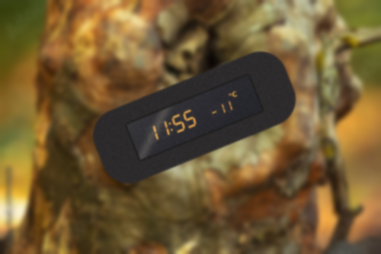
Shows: 11:55
